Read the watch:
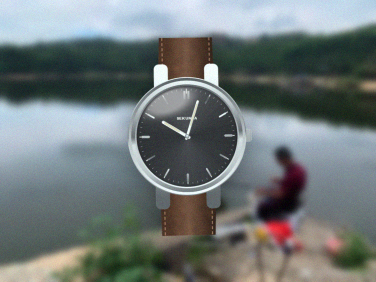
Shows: 10:03
